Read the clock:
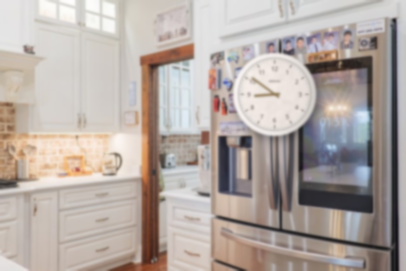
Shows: 8:51
